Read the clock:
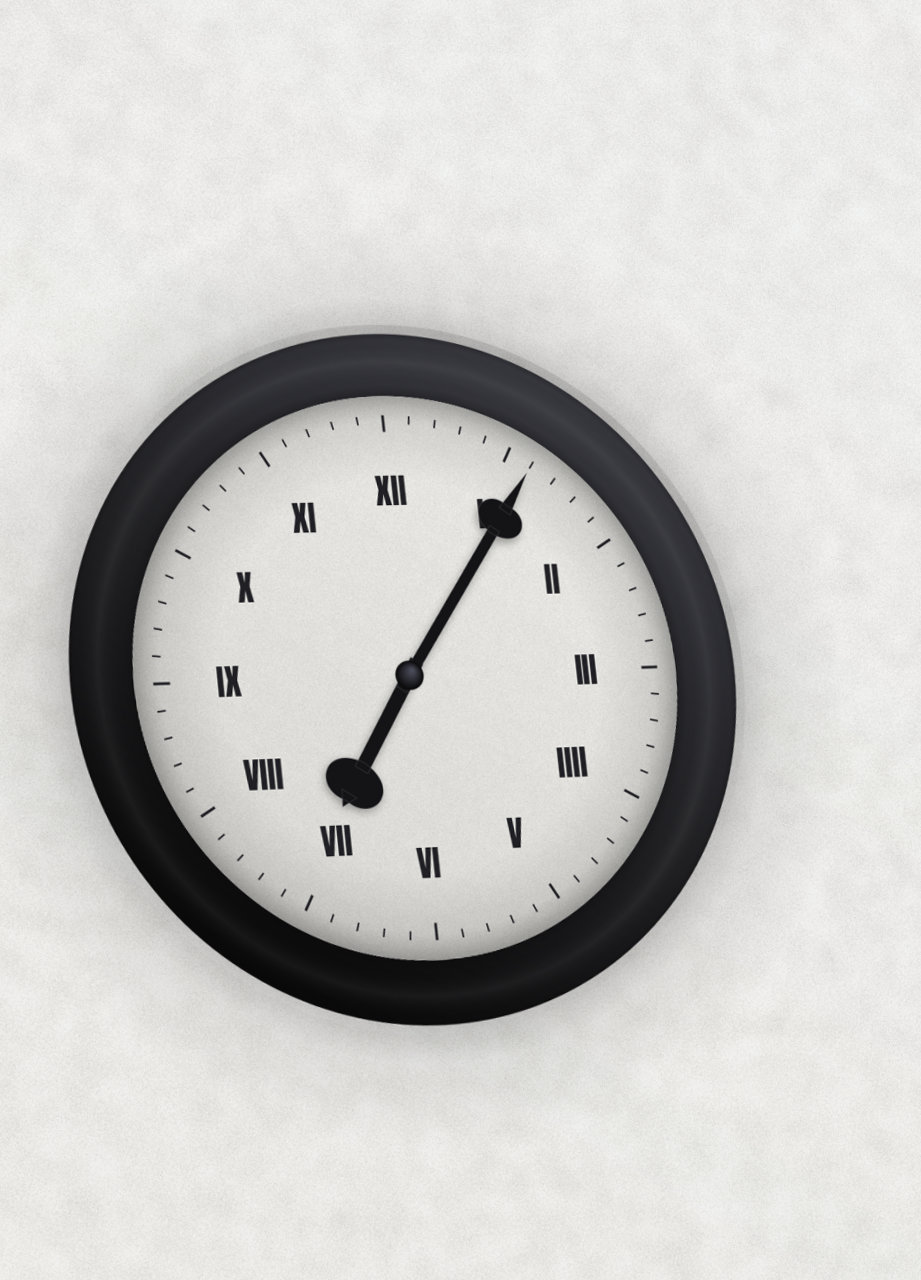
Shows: 7:06
